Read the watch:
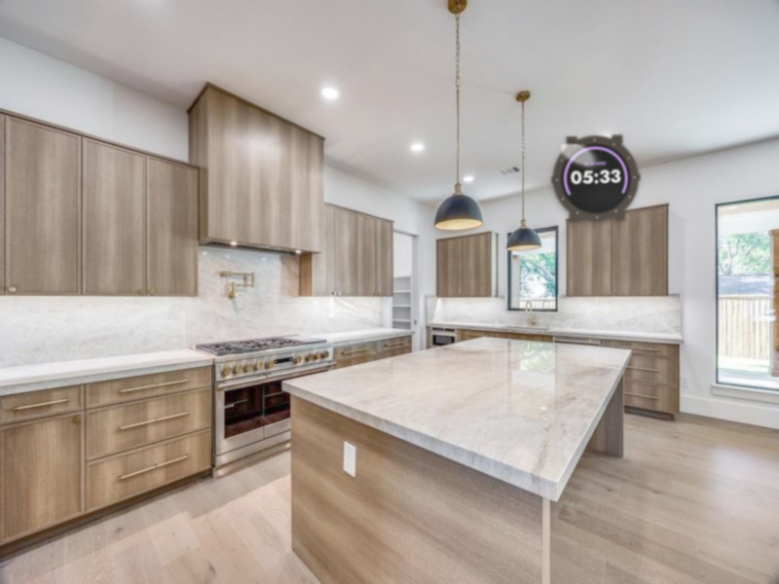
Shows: 5:33
